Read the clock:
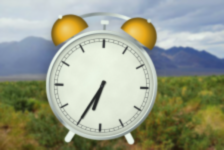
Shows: 6:35
